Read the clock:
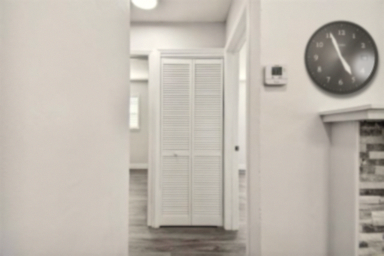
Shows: 4:56
